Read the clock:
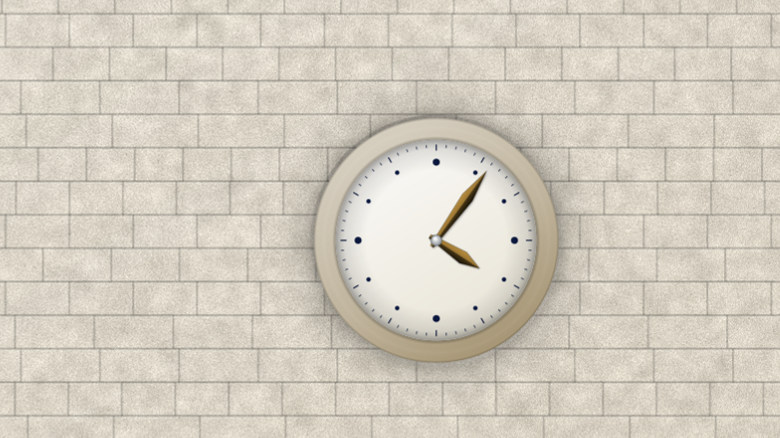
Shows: 4:06
